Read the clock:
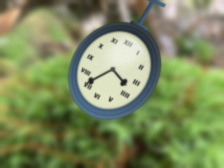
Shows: 3:36
